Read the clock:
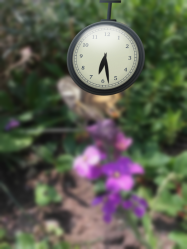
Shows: 6:28
